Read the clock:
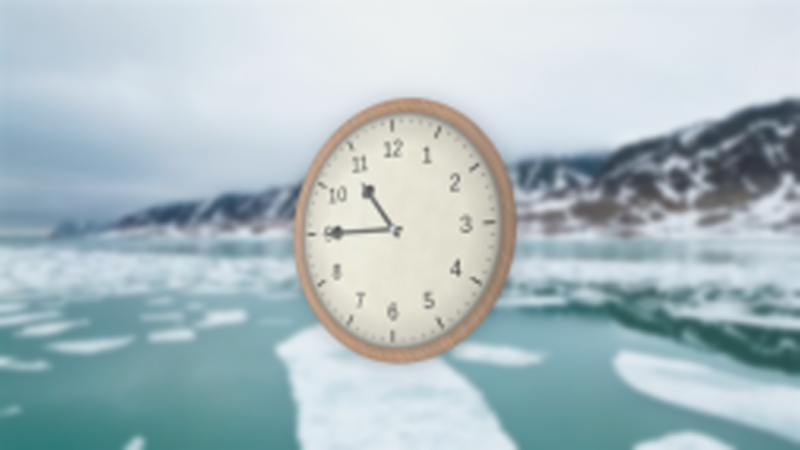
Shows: 10:45
